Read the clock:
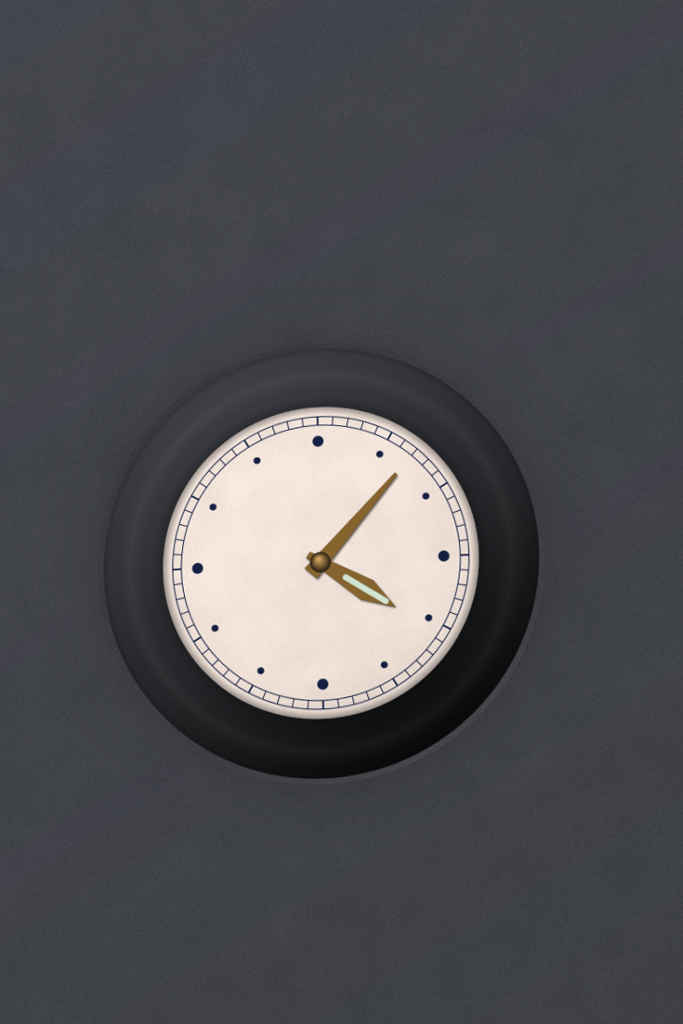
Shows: 4:07
